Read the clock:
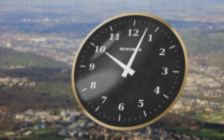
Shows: 10:03
